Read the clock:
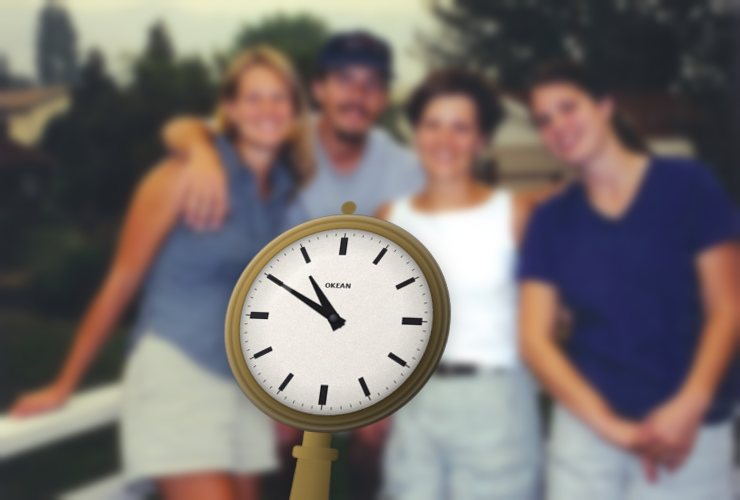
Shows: 10:50
